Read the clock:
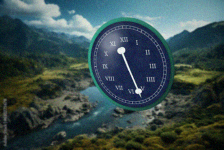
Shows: 11:27
